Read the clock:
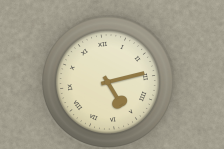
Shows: 5:14
